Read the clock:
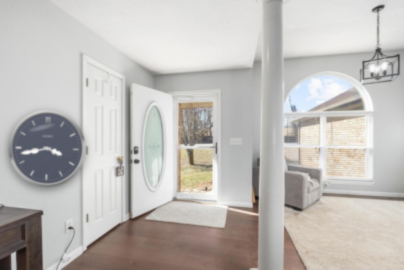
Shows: 3:43
